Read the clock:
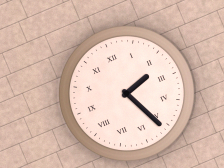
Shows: 2:26
